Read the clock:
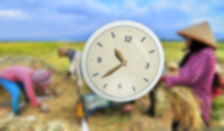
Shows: 10:38
